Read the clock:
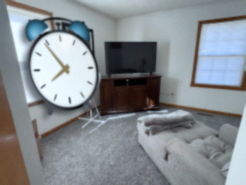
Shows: 7:54
